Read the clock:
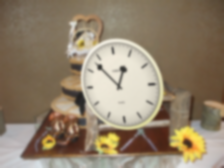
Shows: 12:53
